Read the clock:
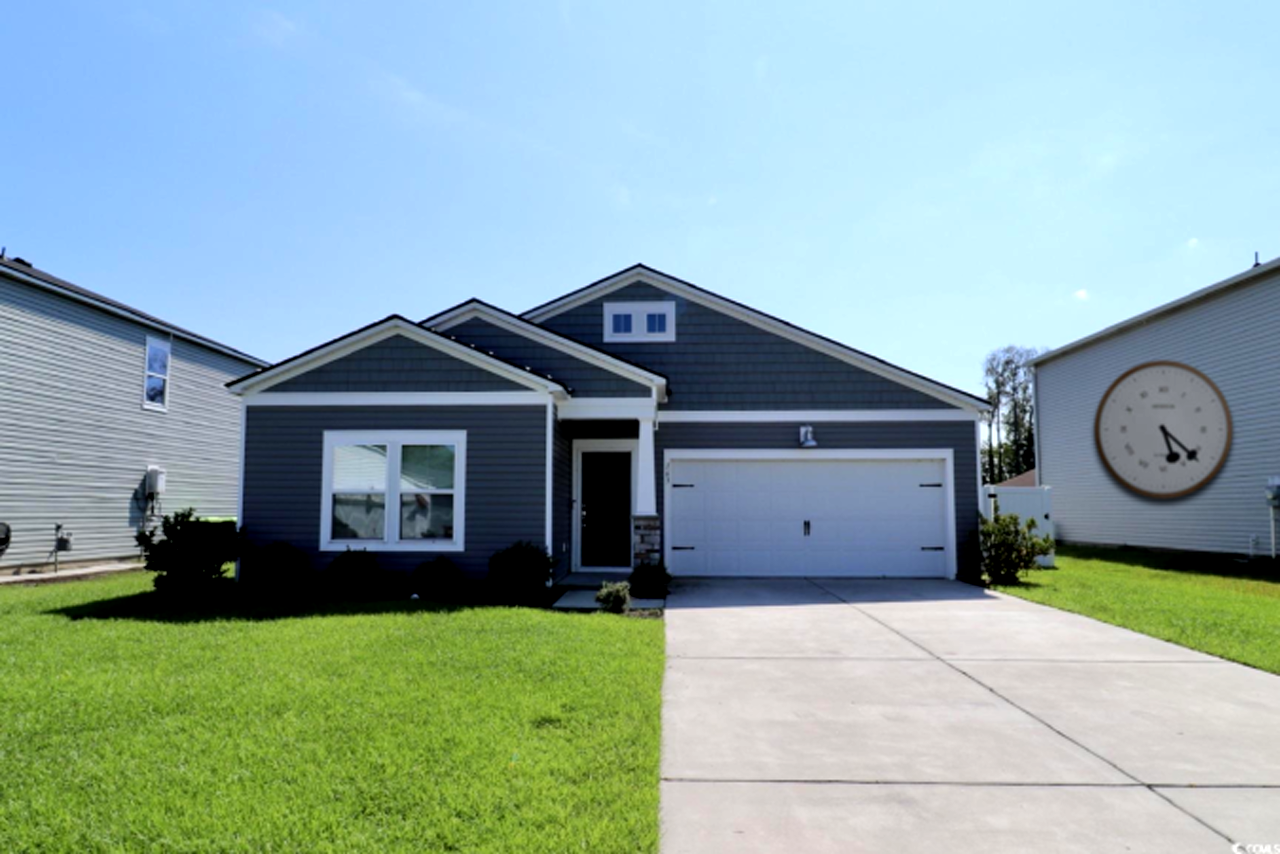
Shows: 5:22
